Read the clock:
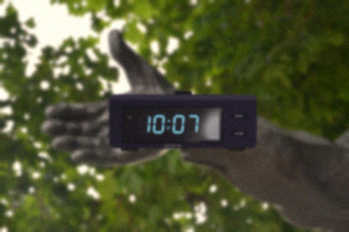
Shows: 10:07
